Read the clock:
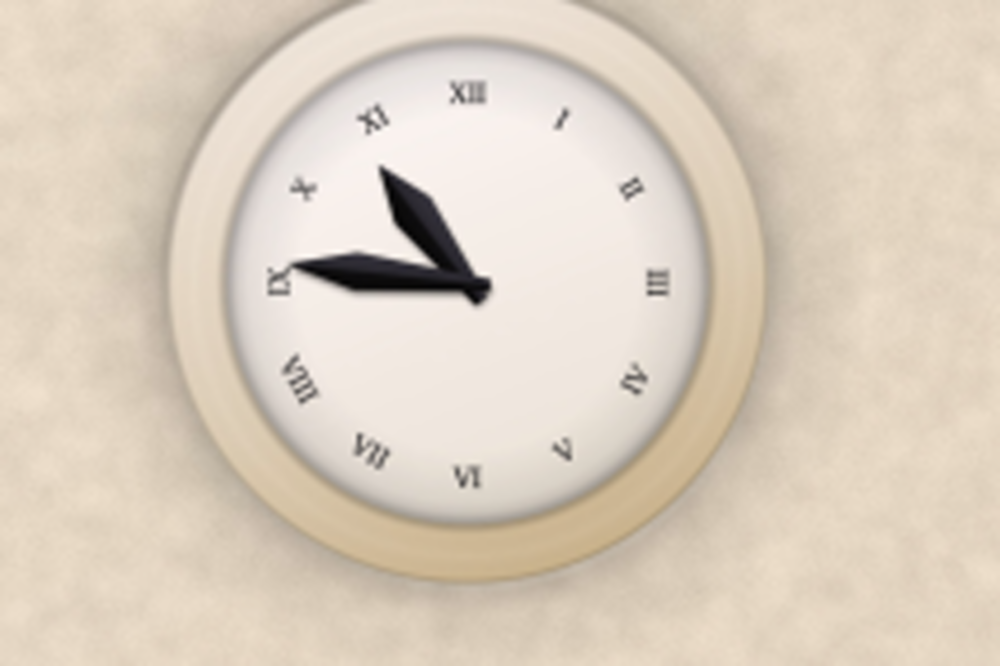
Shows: 10:46
